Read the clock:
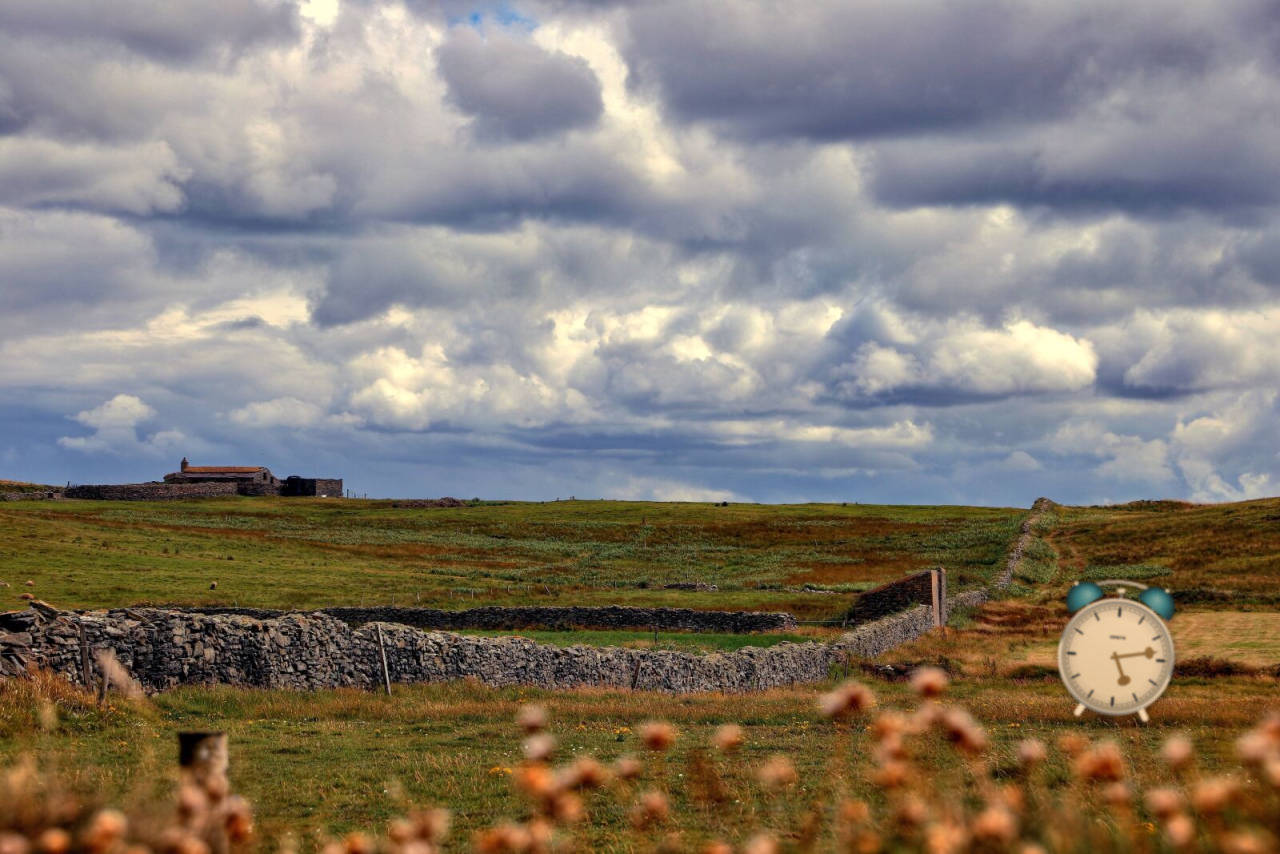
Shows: 5:13
